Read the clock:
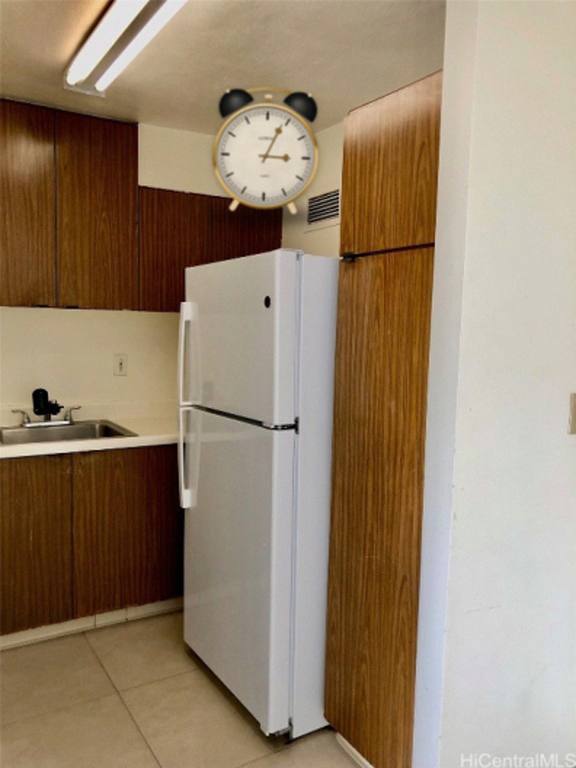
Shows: 3:04
